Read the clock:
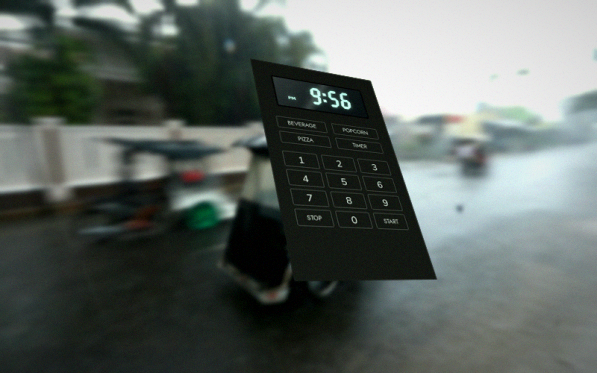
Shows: 9:56
